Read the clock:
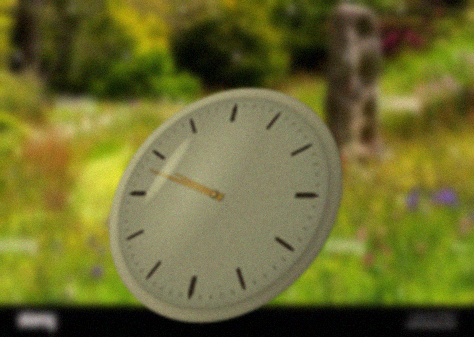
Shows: 9:48
